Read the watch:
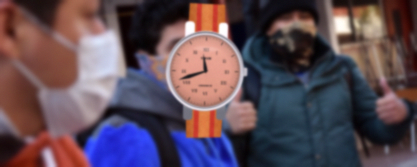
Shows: 11:42
